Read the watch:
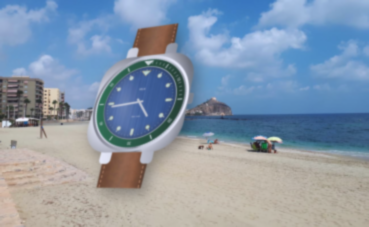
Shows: 4:44
